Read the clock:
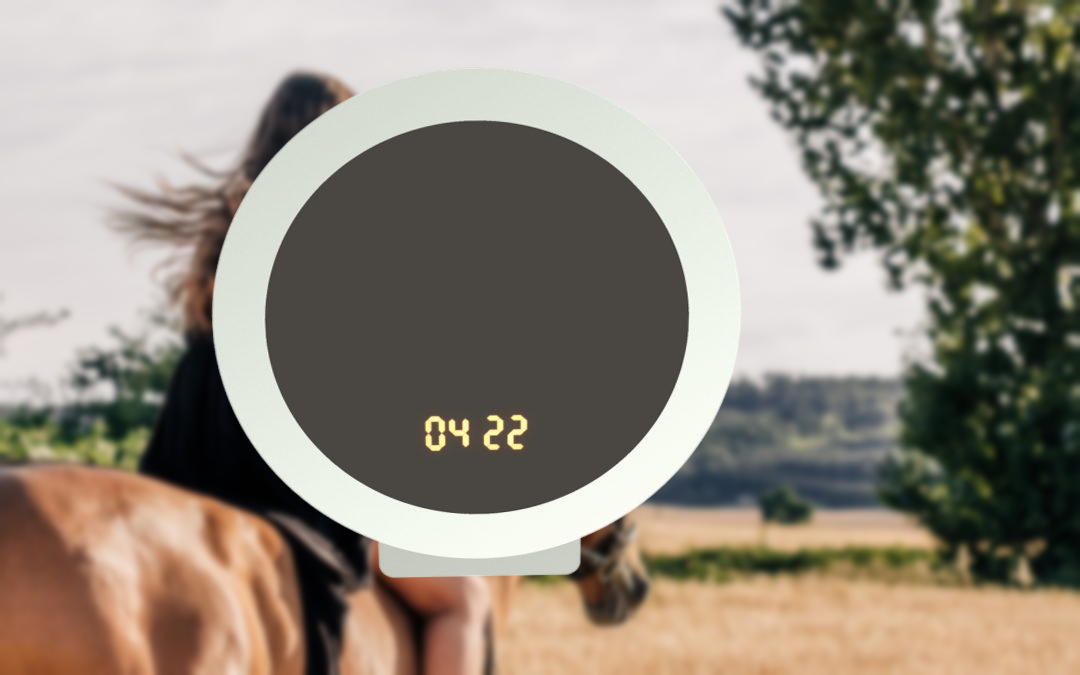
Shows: 4:22
